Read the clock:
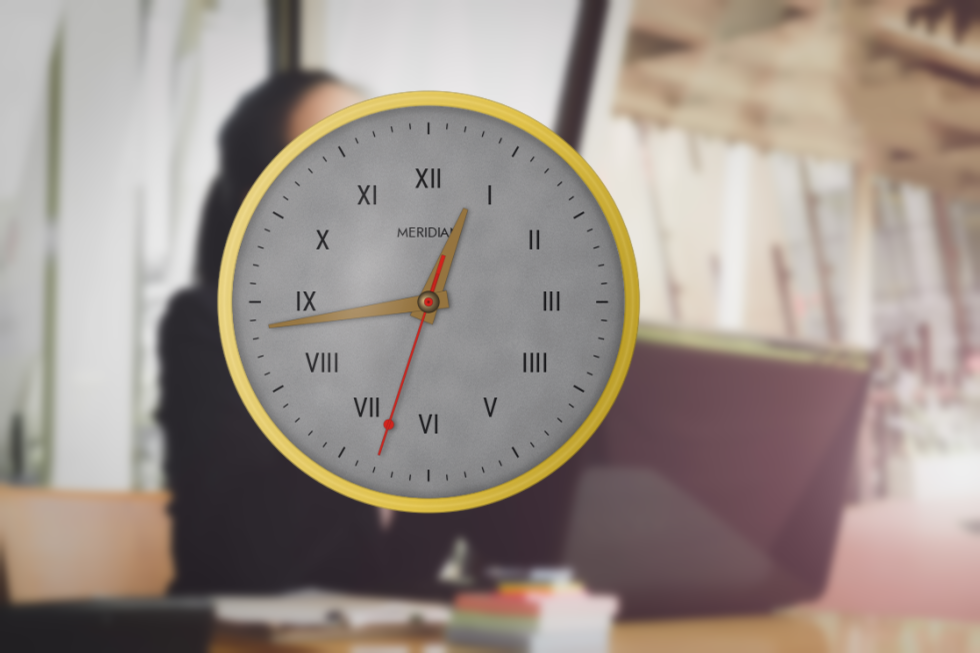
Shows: 12:43:33
